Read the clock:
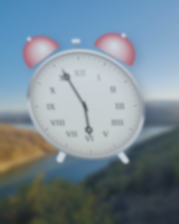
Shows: 5:56
